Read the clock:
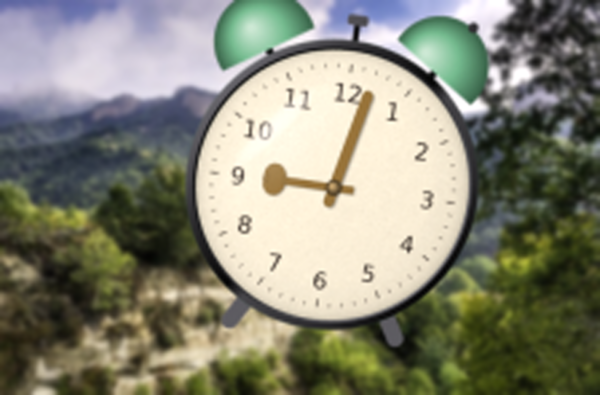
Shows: 9:02
